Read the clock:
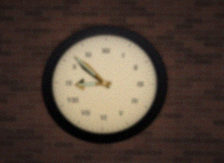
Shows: 8:52
